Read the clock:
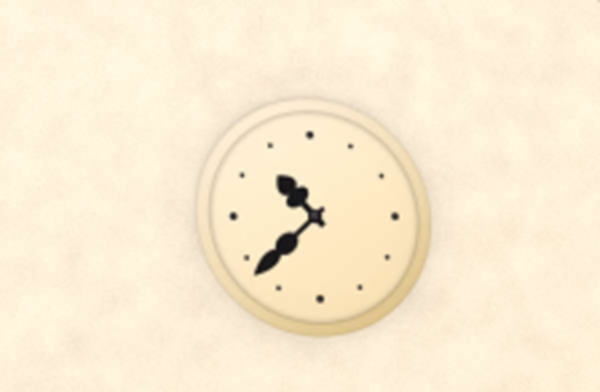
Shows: 10:38
